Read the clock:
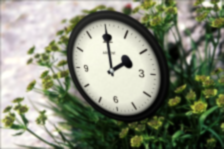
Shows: 2:00
